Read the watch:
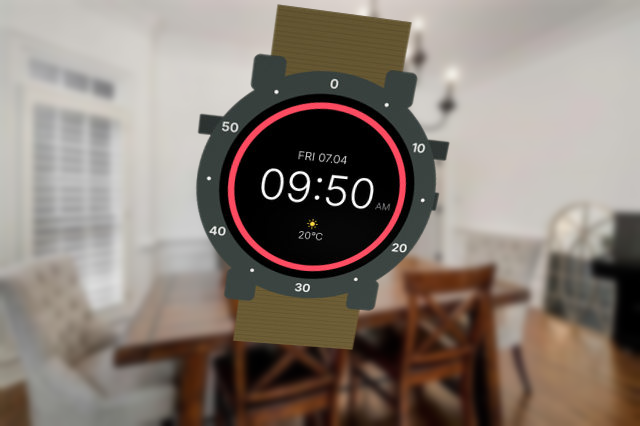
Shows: 9:50
